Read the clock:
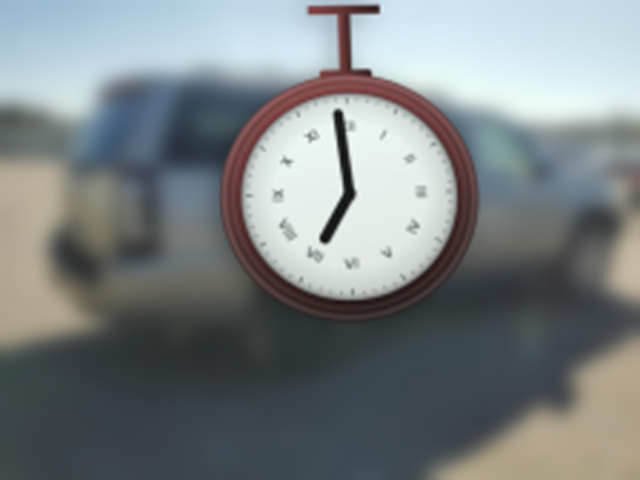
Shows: 6:59
